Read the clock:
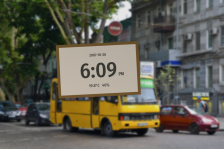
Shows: 6:09
